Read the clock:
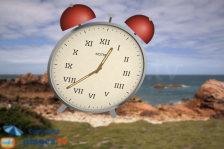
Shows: 12:38
